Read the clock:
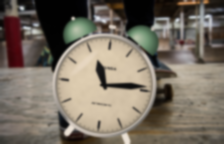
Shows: 11:14
